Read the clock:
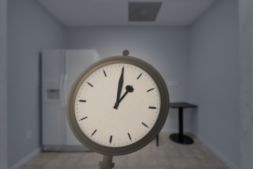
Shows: 1:00
